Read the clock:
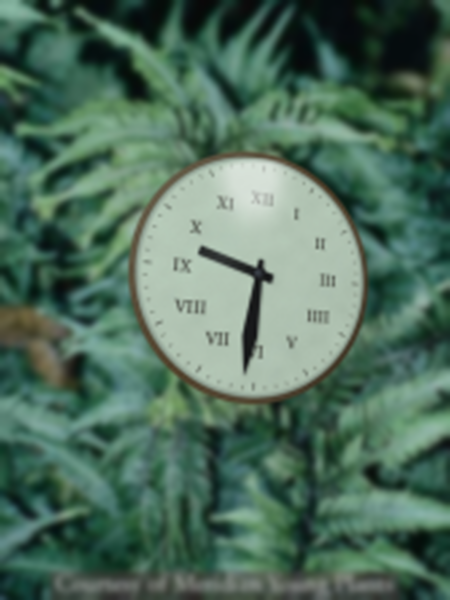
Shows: 9:31
